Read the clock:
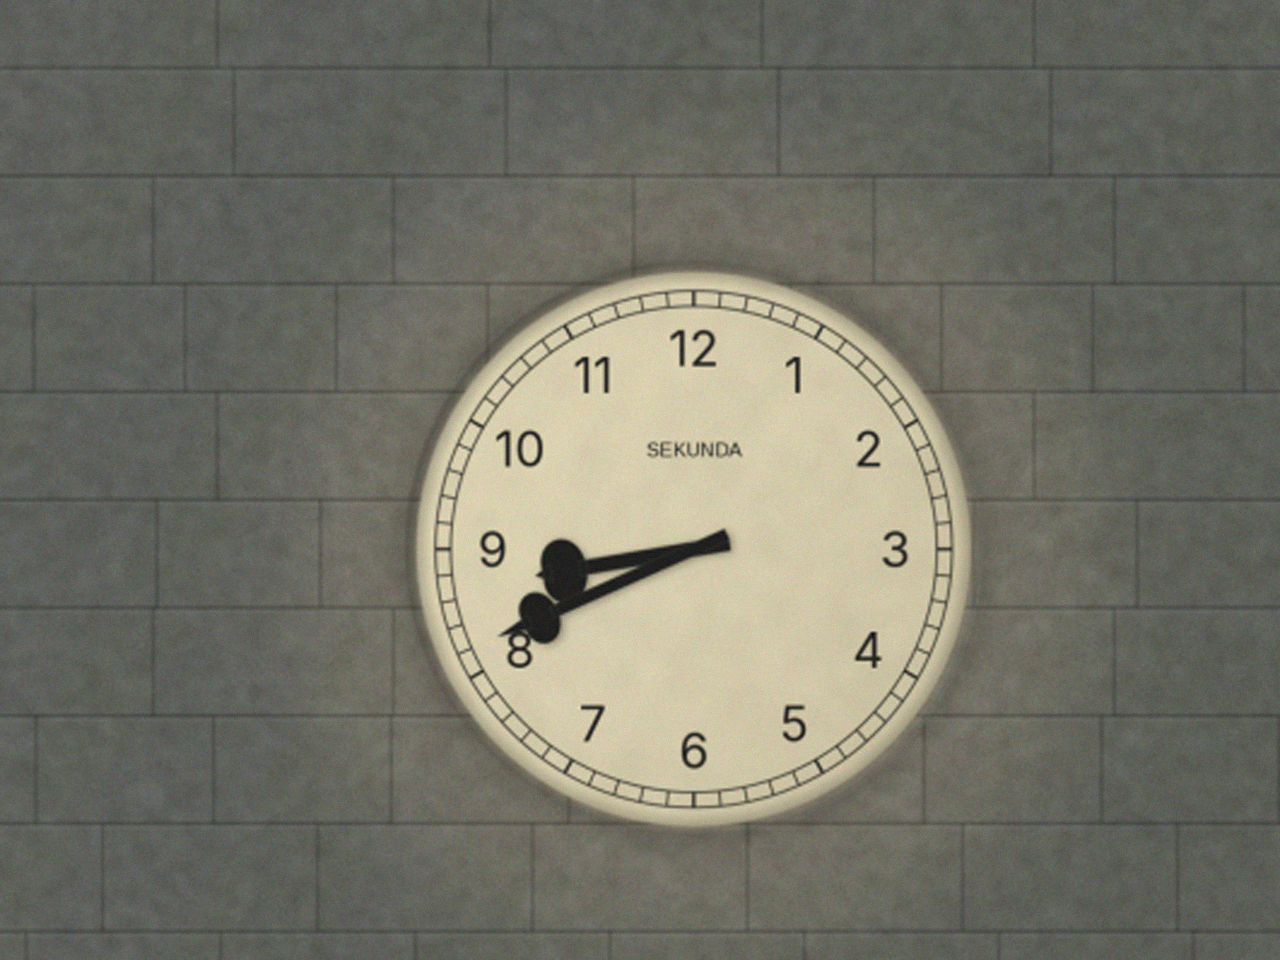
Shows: 8:41
